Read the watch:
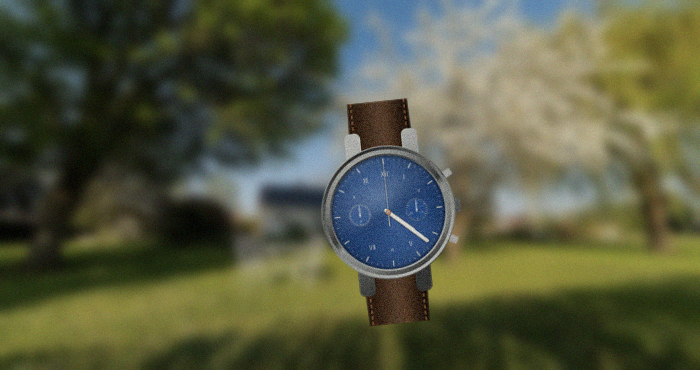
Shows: 4:22
